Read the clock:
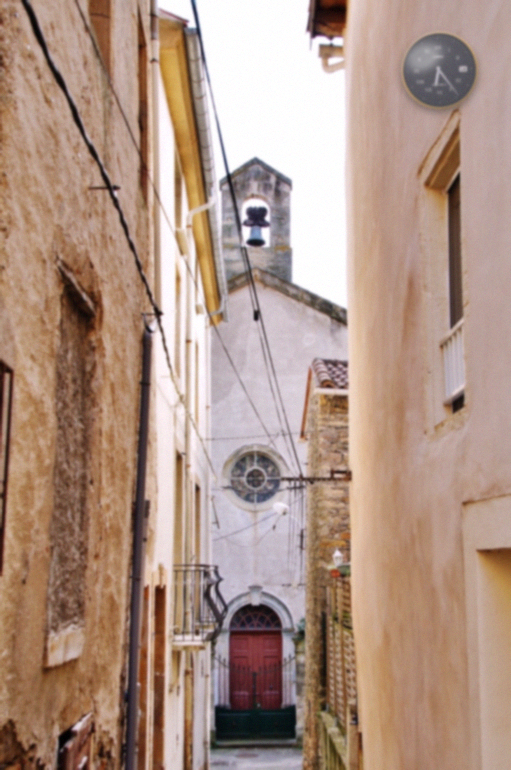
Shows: 6:24
